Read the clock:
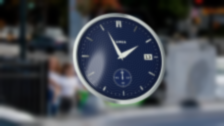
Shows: 1:56
